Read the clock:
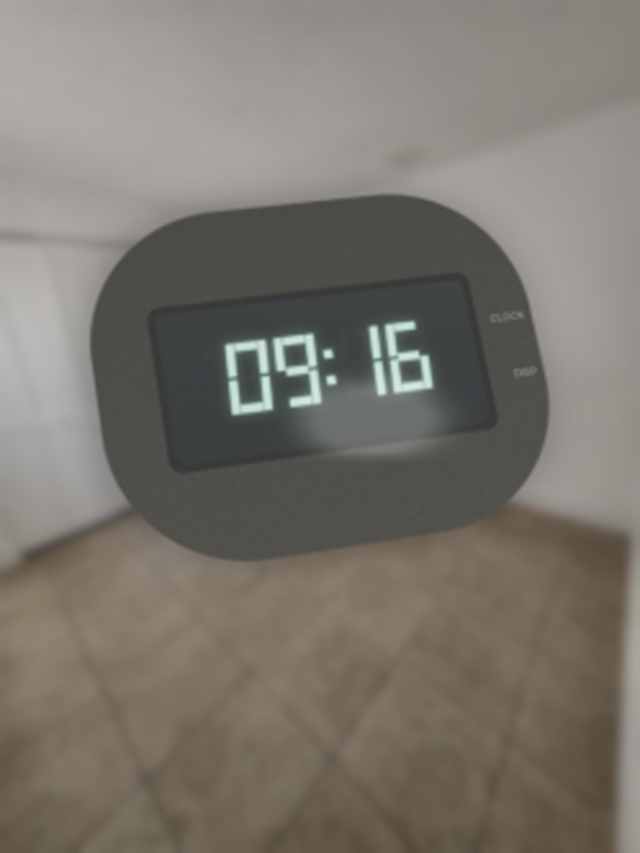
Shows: 9:16
